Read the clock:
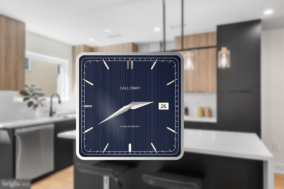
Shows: 2:40
